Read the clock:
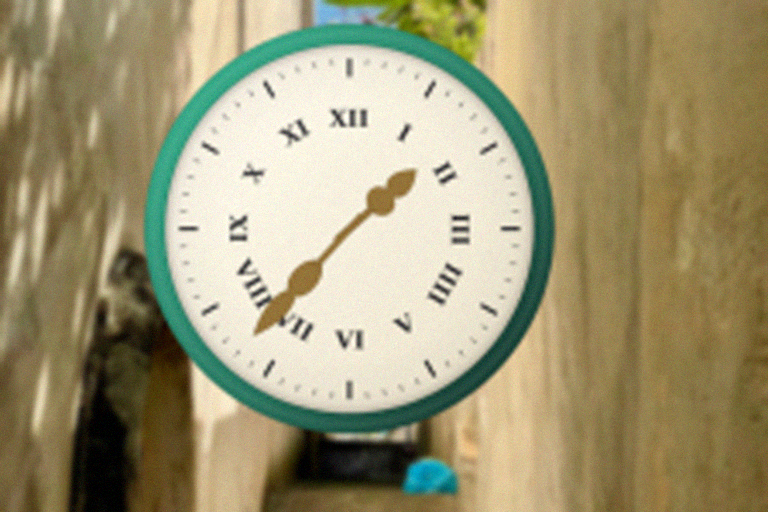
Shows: 1:37
